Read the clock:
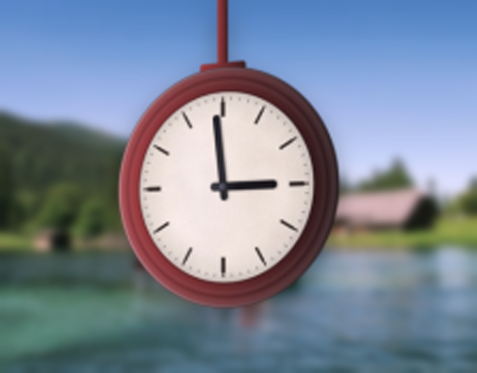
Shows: 2:59
